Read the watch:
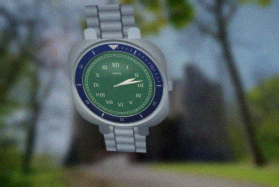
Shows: 2:13
